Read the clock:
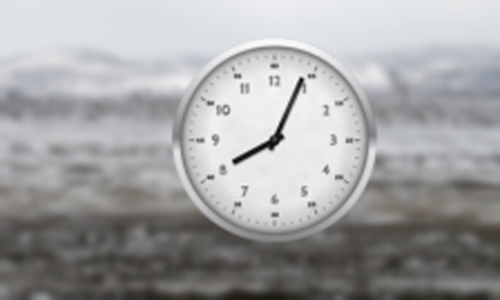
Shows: 8:04
